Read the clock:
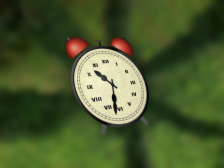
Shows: 10:32
